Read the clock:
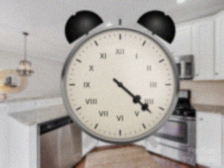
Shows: 4:22
